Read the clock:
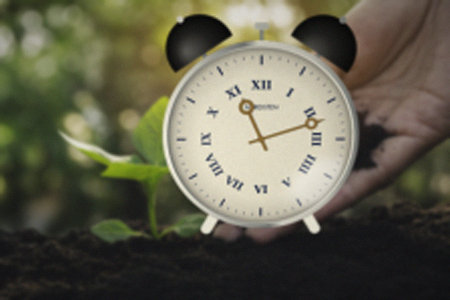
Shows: 11:12
